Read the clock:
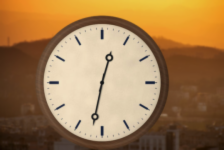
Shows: 12:32
